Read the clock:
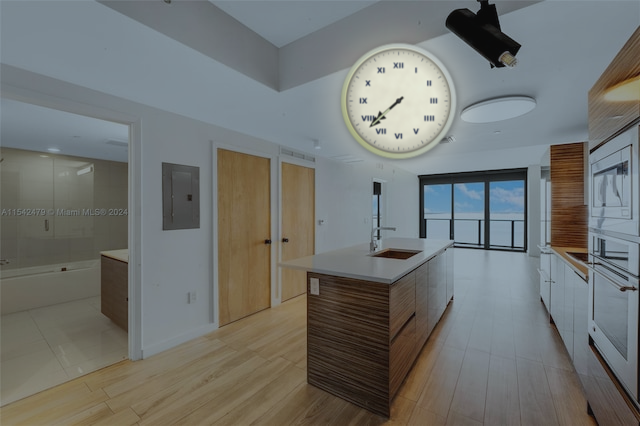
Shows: 7:38
